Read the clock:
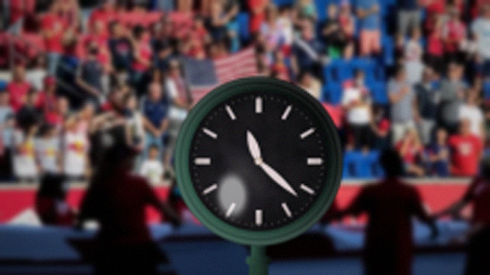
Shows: 11:22
